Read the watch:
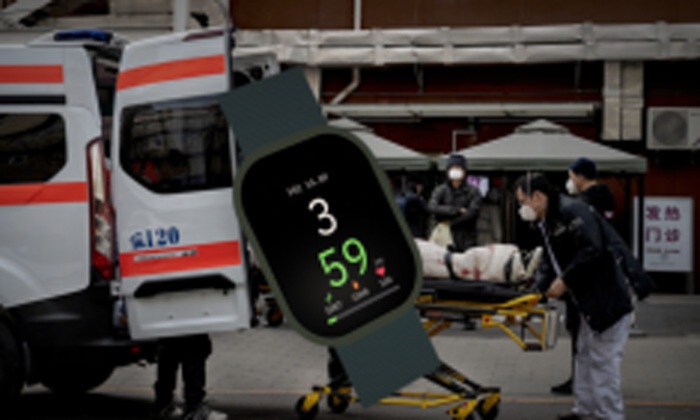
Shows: 3:59
